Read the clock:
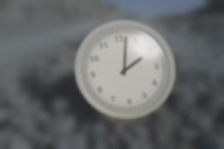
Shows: 2:02
